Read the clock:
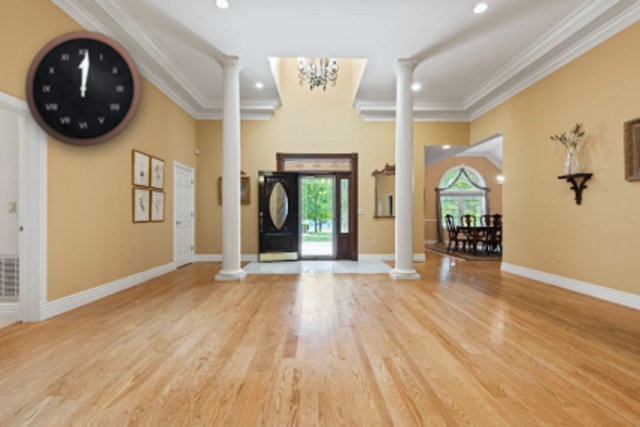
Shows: 12:01
